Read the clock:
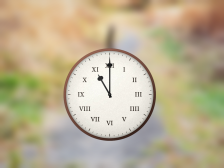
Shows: 11:00
